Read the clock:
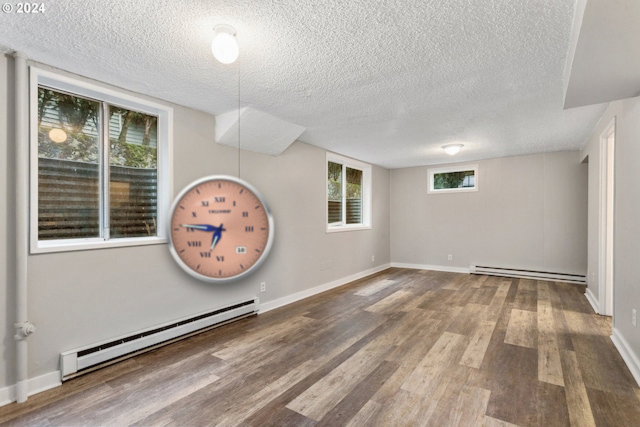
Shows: 6:46
